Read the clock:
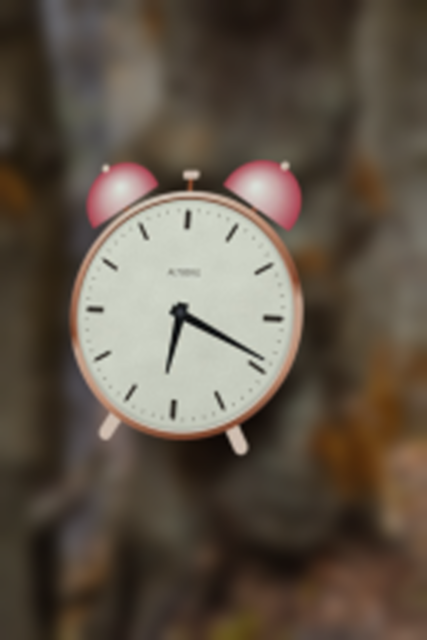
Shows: 6:19
